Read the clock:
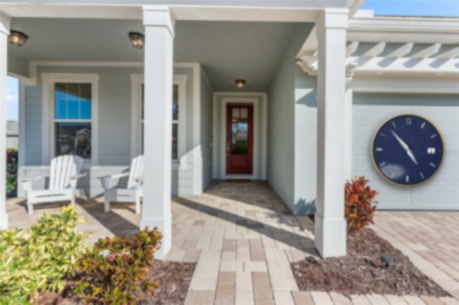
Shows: 4:53
